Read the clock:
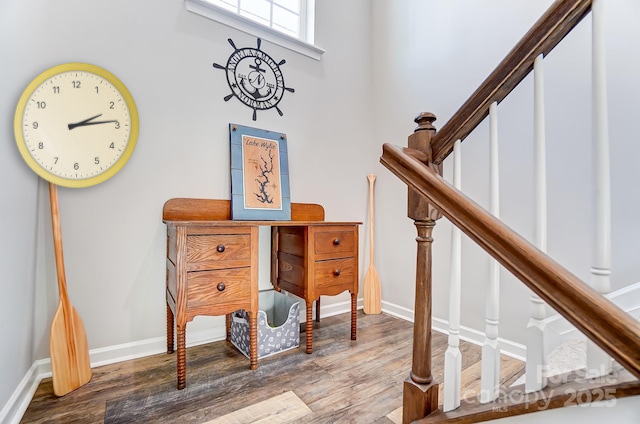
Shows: 2:14
